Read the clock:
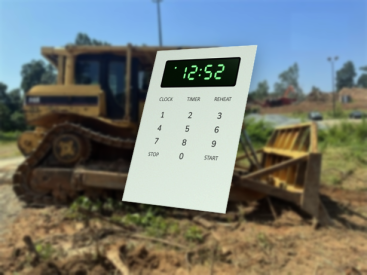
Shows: 12:52
